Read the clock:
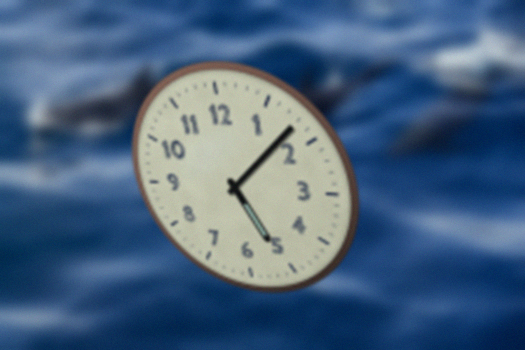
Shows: 5:08
